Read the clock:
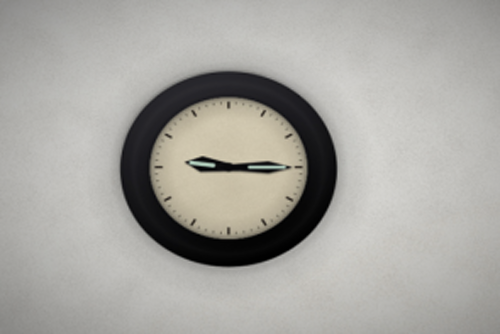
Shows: 9:15
